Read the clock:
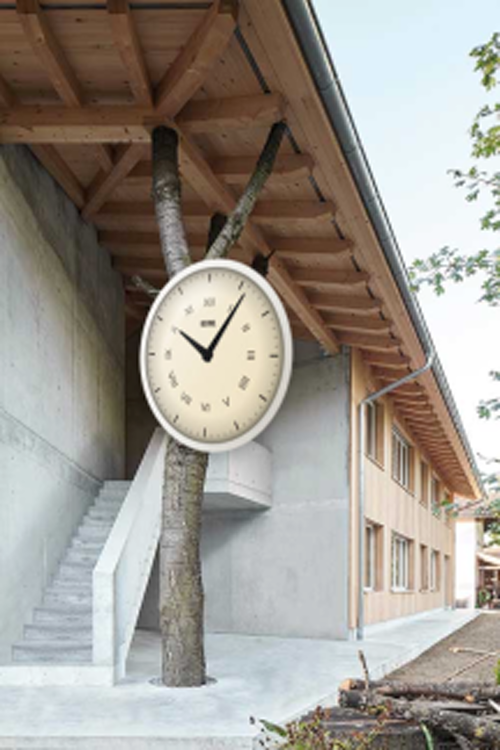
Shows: 10:06
